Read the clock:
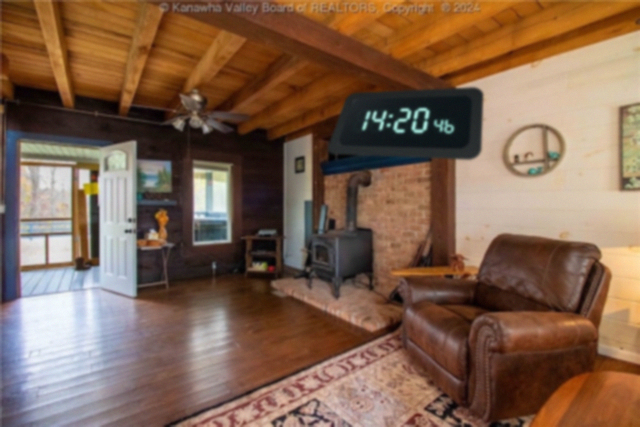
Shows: 14:20:46
